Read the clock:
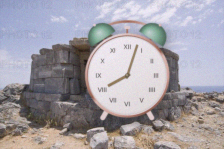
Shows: 8:03
